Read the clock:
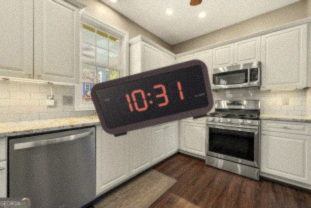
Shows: 10:31
